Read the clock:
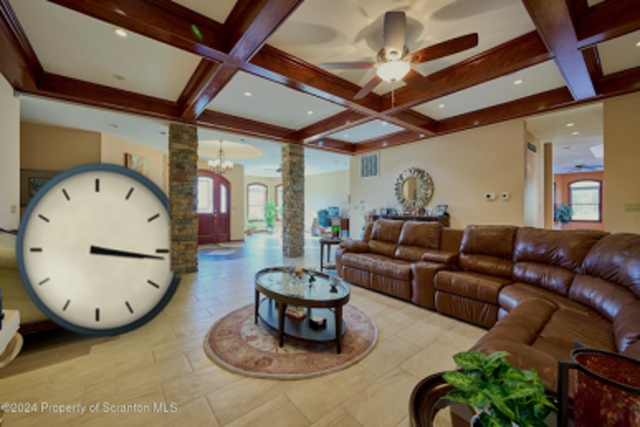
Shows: 3:16
